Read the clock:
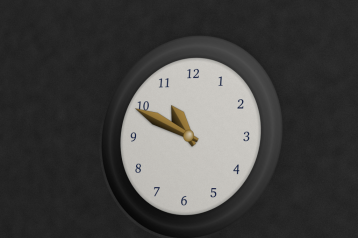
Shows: 10:49
